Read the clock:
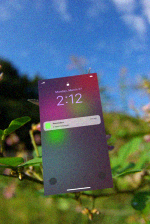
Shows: 2:12
